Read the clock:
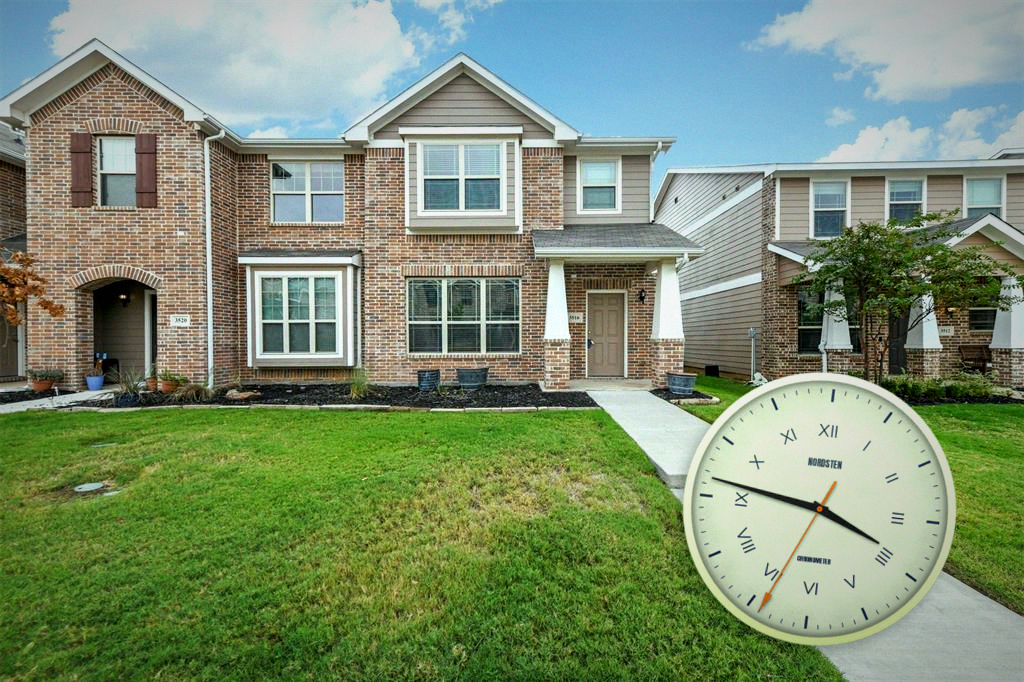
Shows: 3:46:34
